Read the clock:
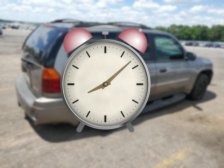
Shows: 8:08
